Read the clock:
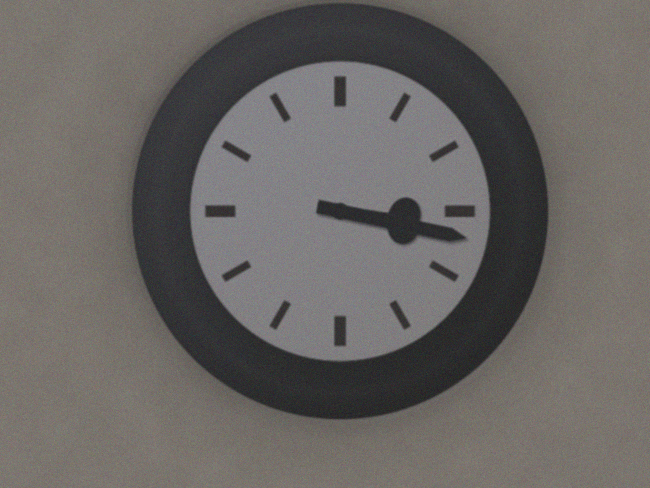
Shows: 3:17
